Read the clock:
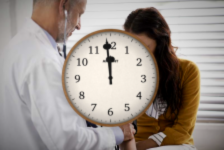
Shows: 11:59
